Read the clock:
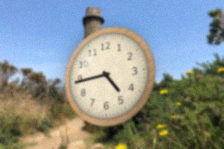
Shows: 4:44
